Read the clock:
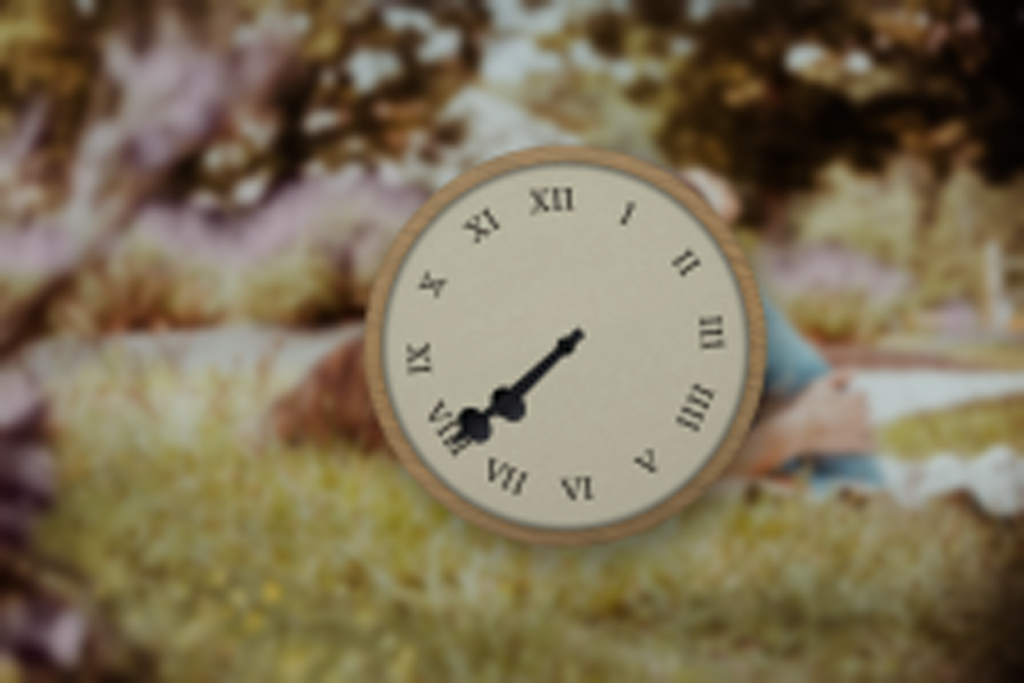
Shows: 7:39
